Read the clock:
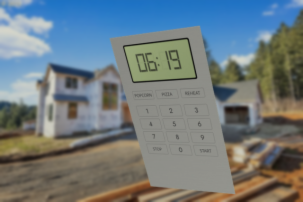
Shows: 6:19
